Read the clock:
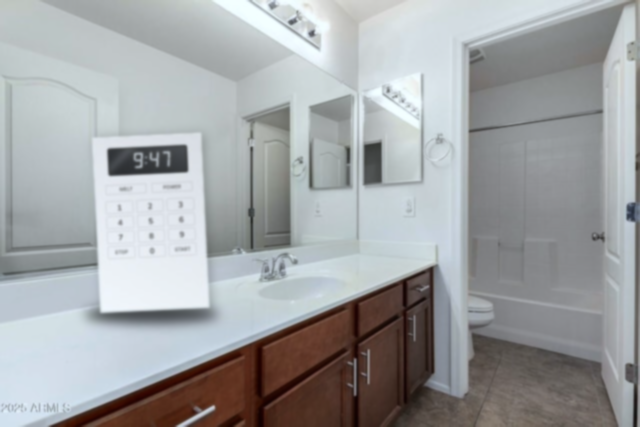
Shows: 9:47
